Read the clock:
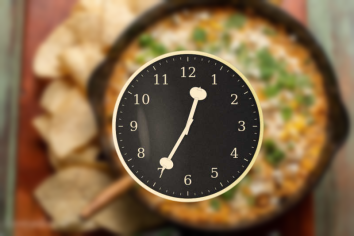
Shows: 12:35
